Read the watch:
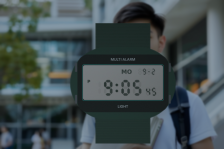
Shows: 9:05:45
